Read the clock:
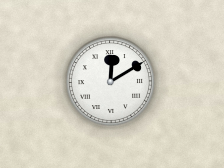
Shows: 12:10
